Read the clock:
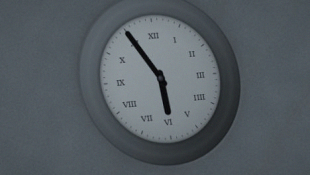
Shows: 5:55
